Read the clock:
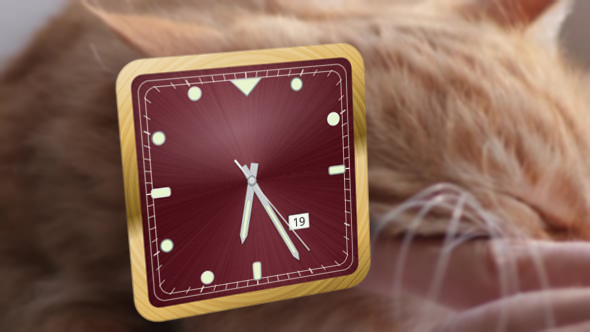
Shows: 6:25:24
